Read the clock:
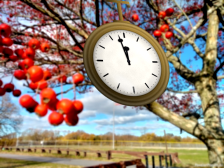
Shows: 11:58
